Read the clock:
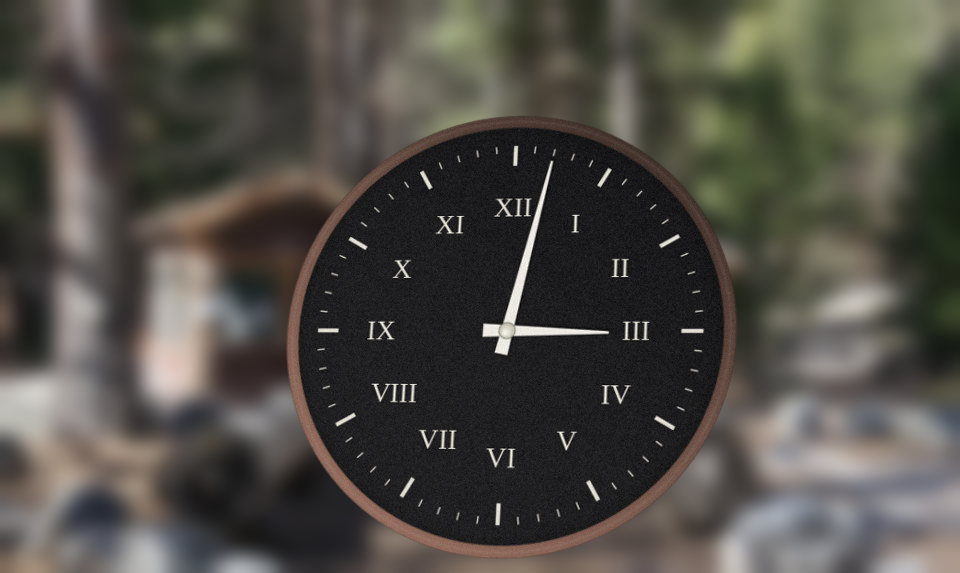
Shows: 3:02
